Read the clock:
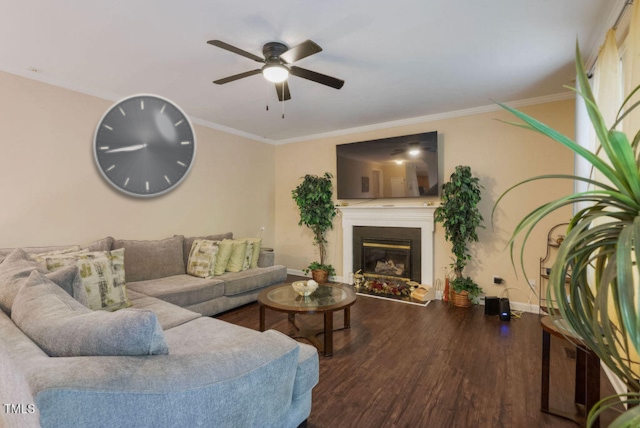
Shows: 8:44
